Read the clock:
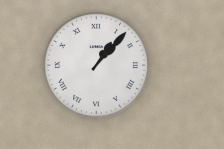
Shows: 1:07
